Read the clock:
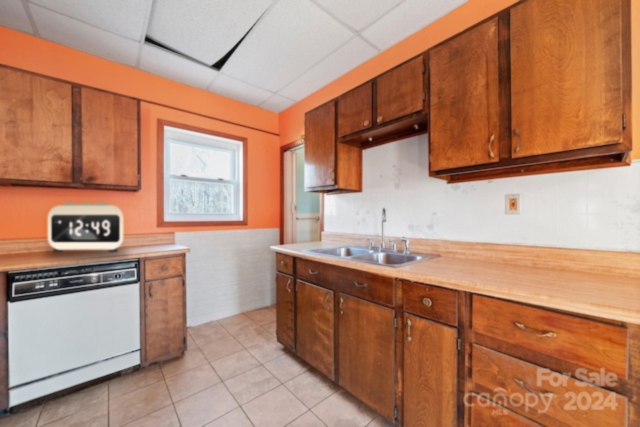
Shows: 12:49
